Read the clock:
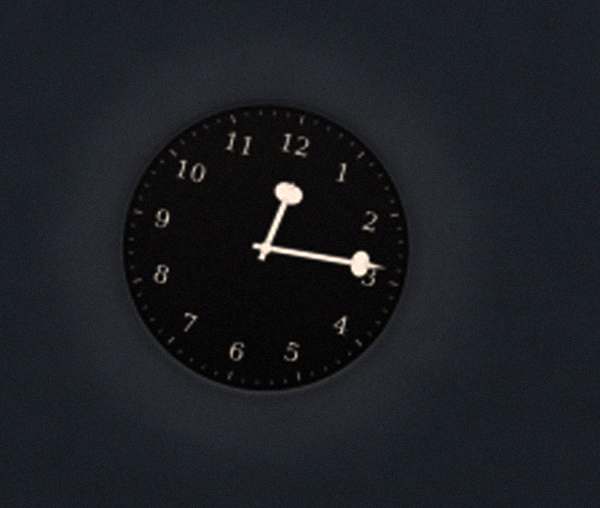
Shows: 12:14
